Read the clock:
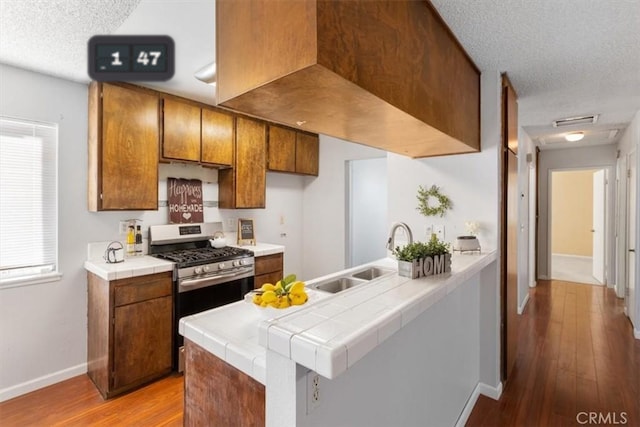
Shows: 1:47
